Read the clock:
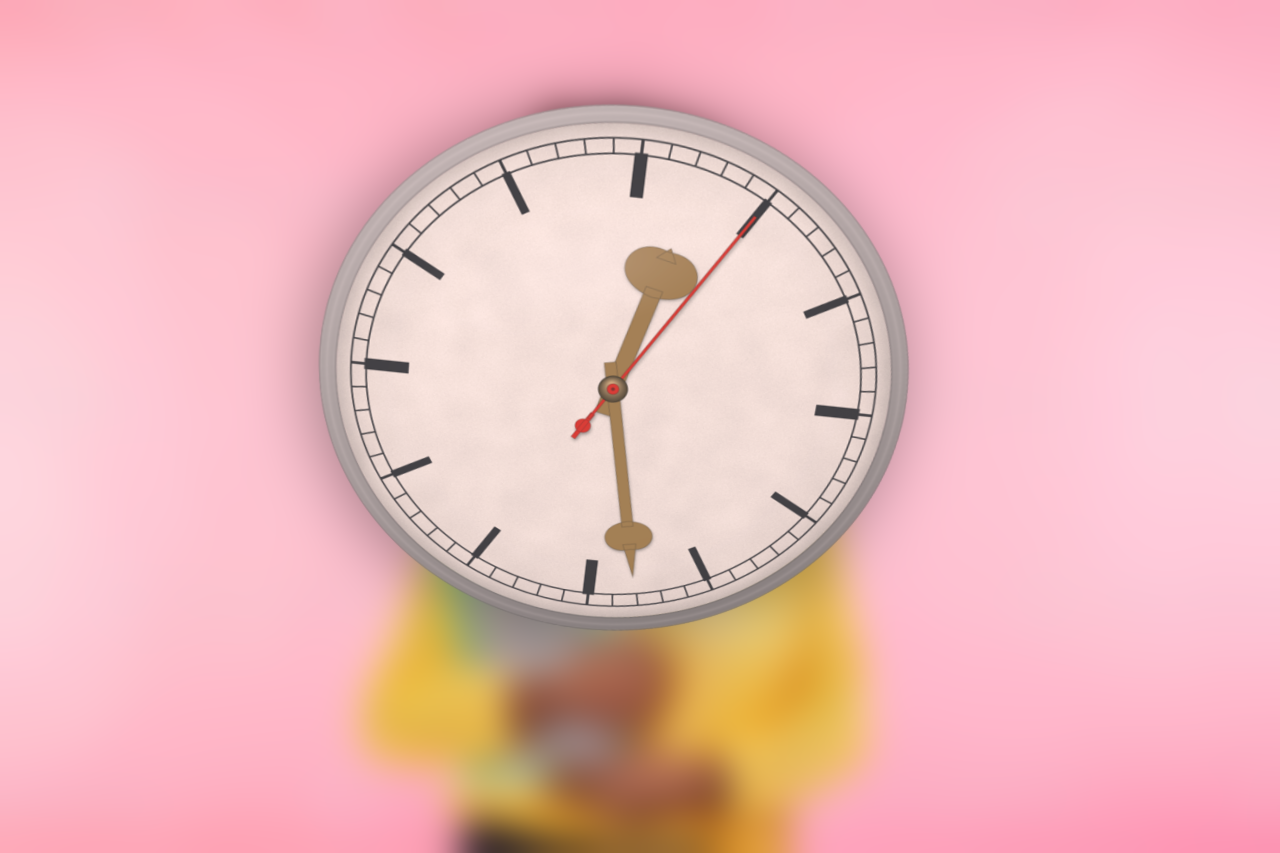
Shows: 12:28:05
